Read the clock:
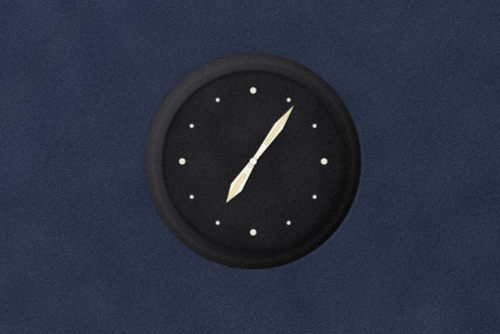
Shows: 7:06
